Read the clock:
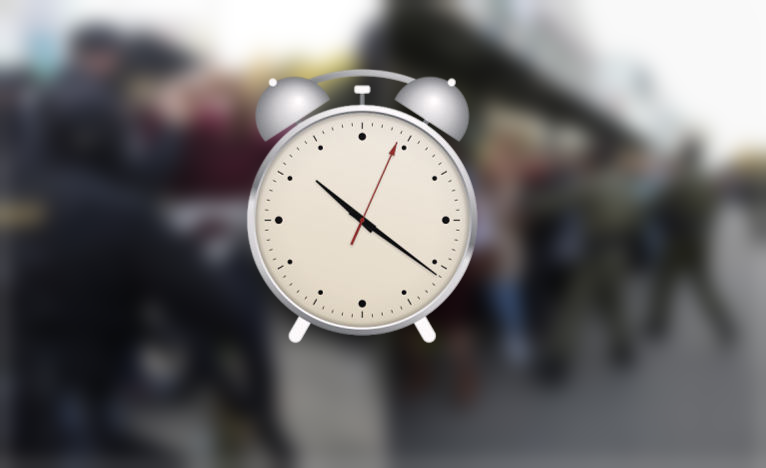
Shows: 10:21:04
